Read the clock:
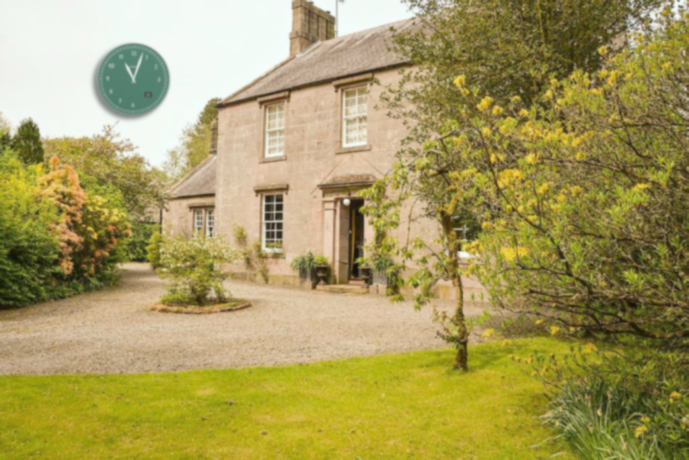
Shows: 11:03
